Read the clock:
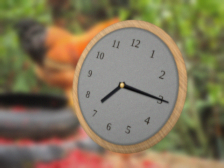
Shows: 7:15
